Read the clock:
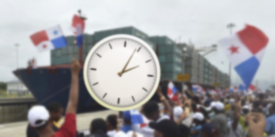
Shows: 2:04
